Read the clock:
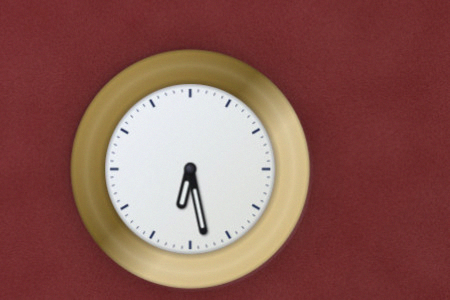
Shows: 6:28
